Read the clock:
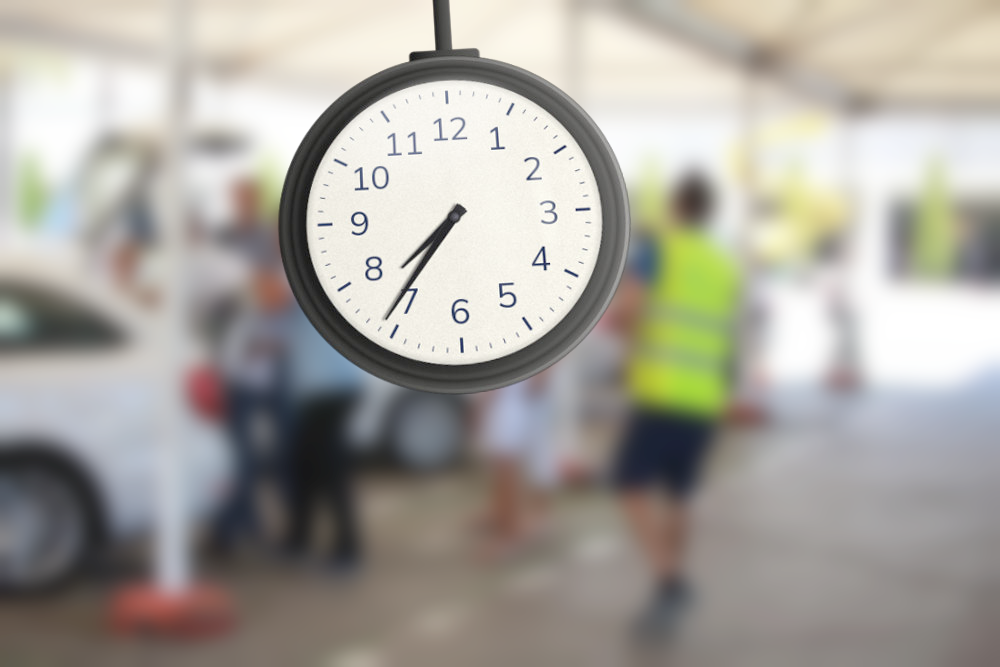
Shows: 7:36
